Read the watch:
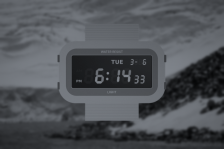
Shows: 6:14:33
